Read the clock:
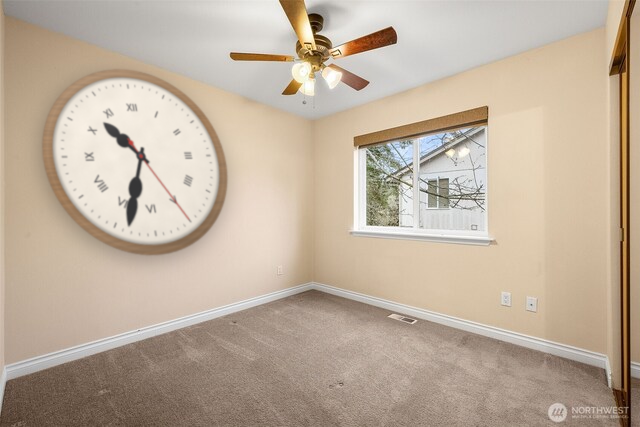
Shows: 10:33:25
